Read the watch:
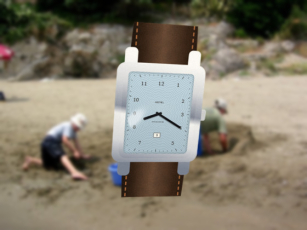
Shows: 8:20
